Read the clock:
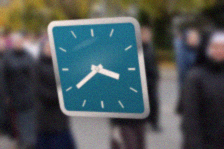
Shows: 3:39
